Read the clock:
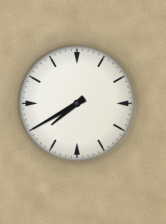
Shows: 7:40
